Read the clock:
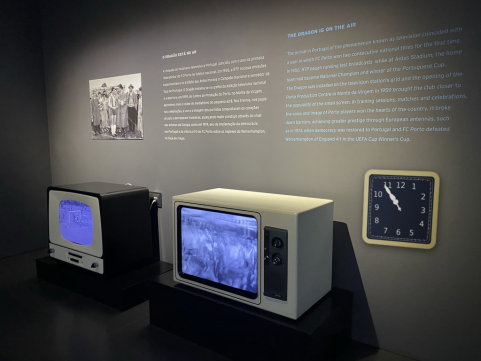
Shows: 10:54
